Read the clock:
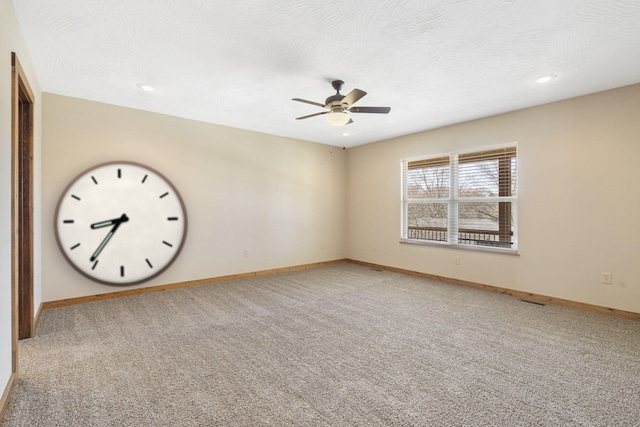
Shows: 8:36
